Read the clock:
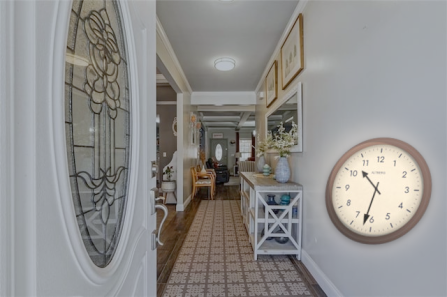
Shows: 10:32
